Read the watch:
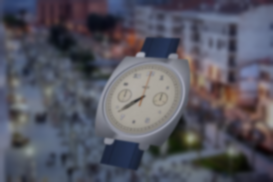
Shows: 7:38
